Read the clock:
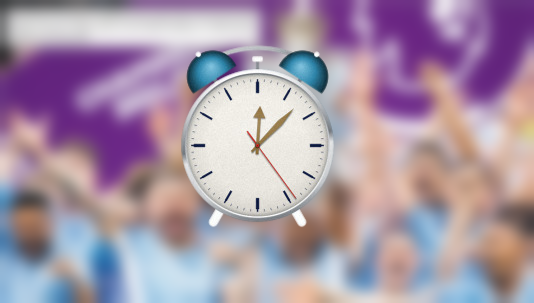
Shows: 12:07:24
